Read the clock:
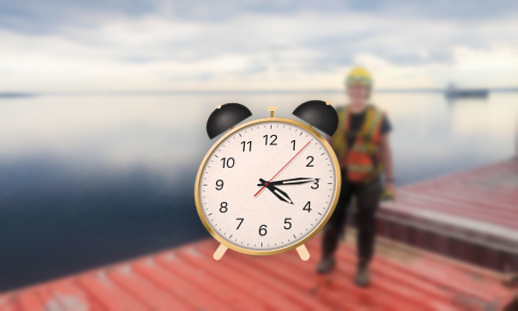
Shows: 4:14:07
